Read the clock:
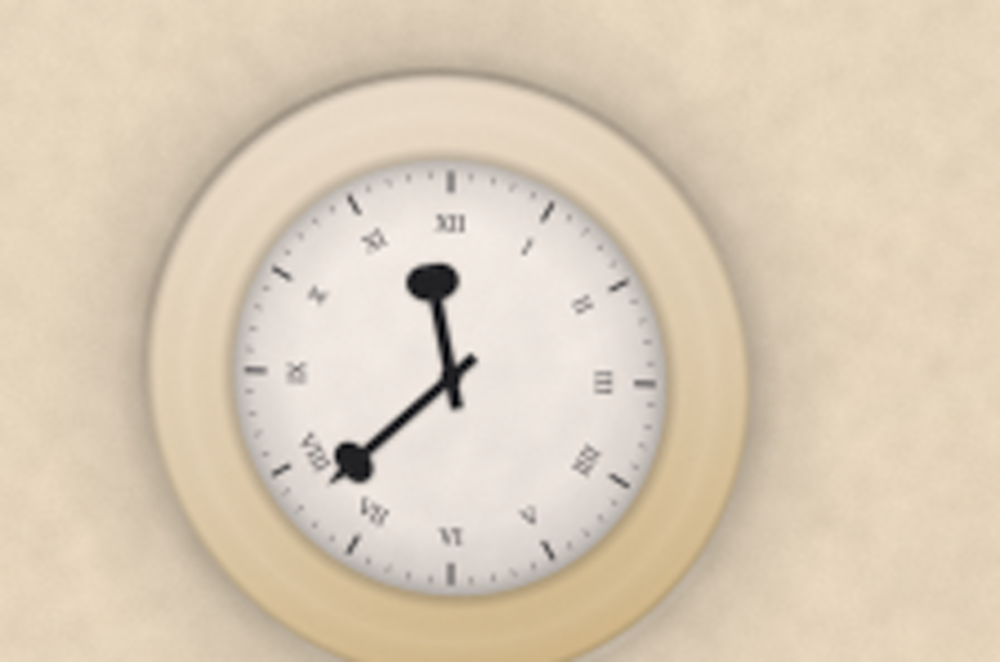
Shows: 11:38
